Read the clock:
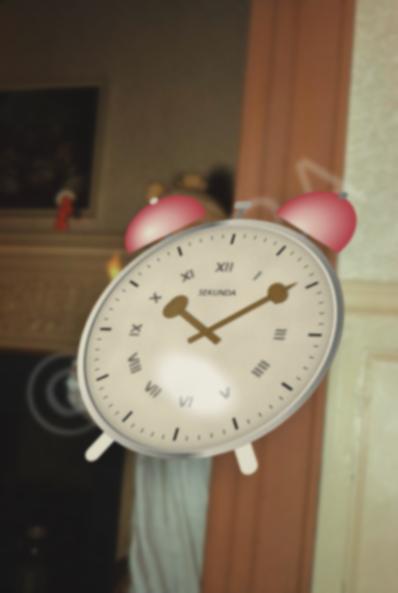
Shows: 10:09
